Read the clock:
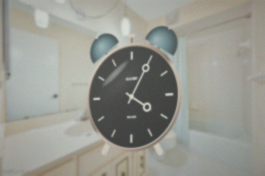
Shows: 4:05
